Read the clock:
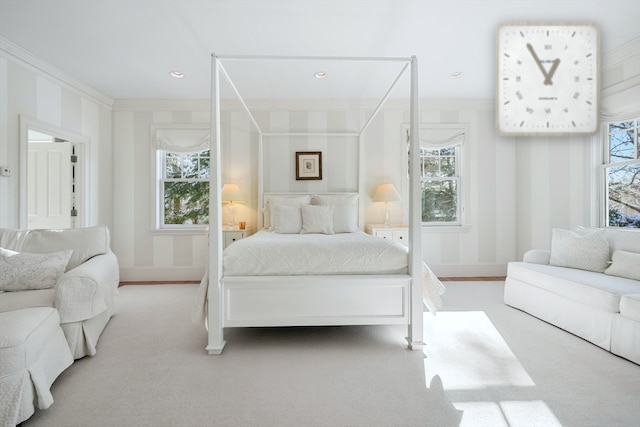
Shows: 12:55
